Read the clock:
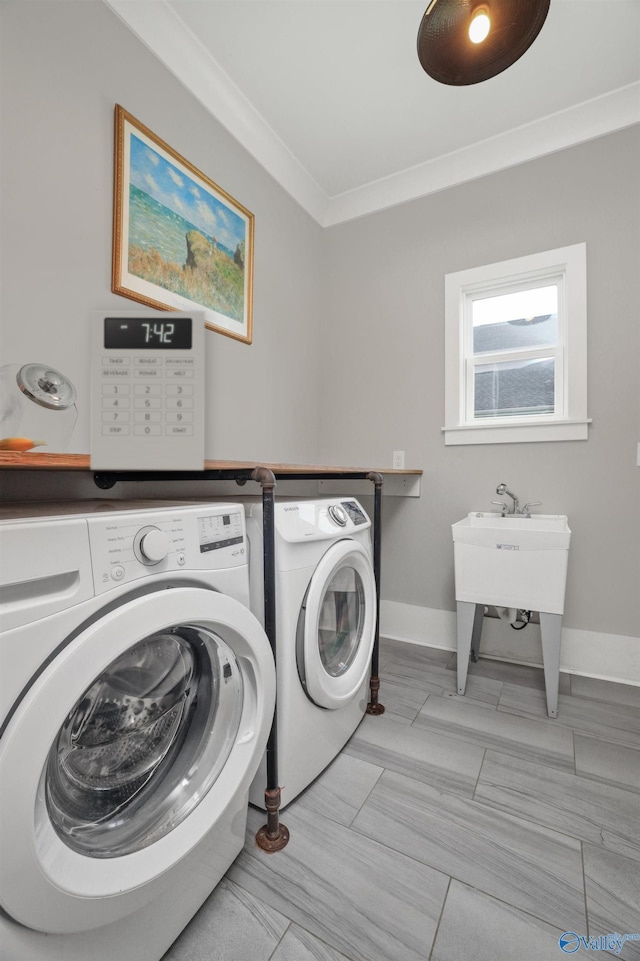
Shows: 7:42
